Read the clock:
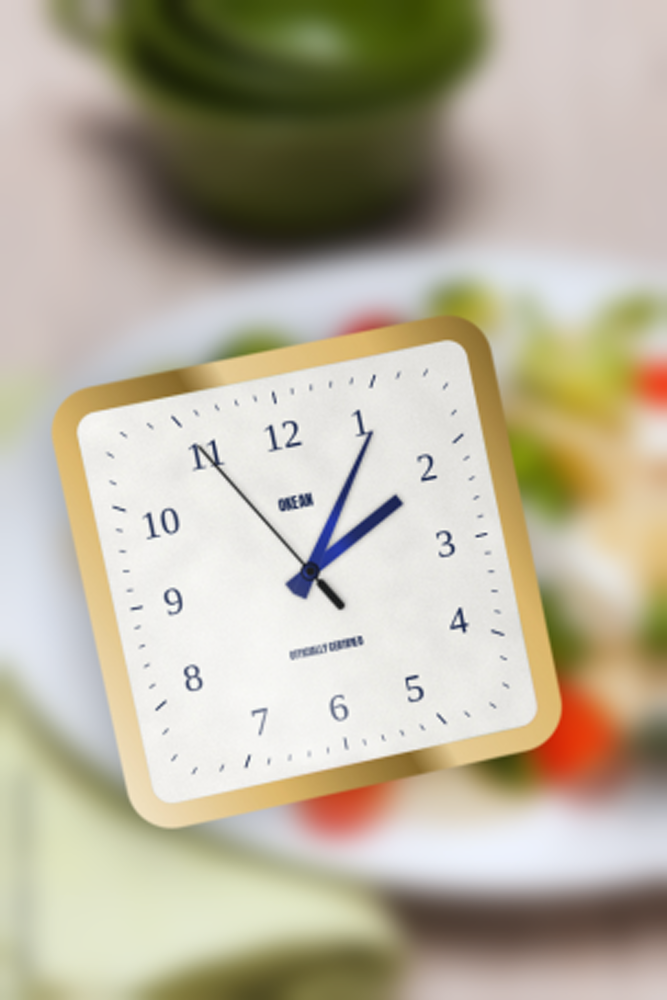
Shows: 2:05:55
